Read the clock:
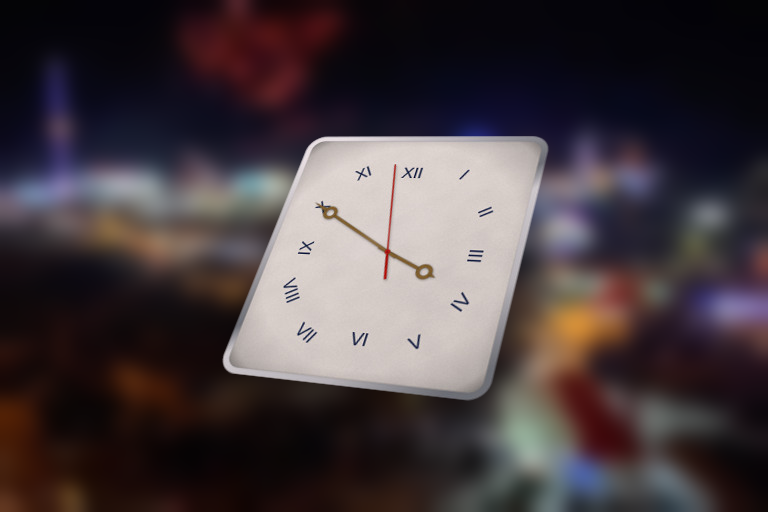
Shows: 3:49:58
